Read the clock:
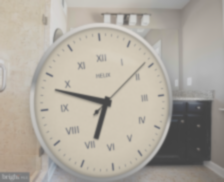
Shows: 6:48:09
